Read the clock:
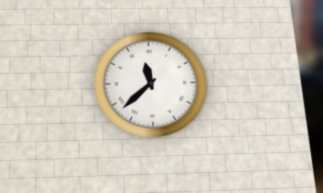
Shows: 11:38
